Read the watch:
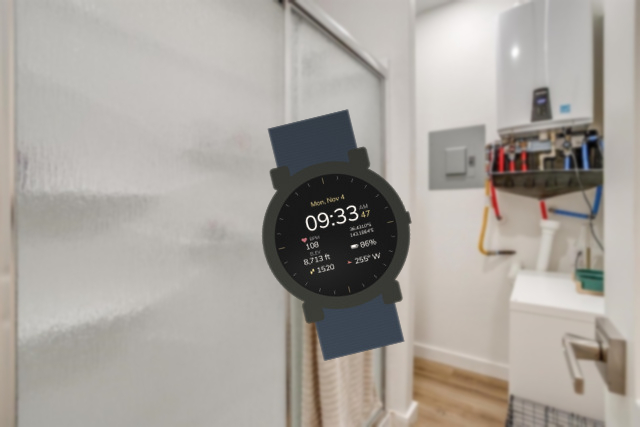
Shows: 9:33:47
